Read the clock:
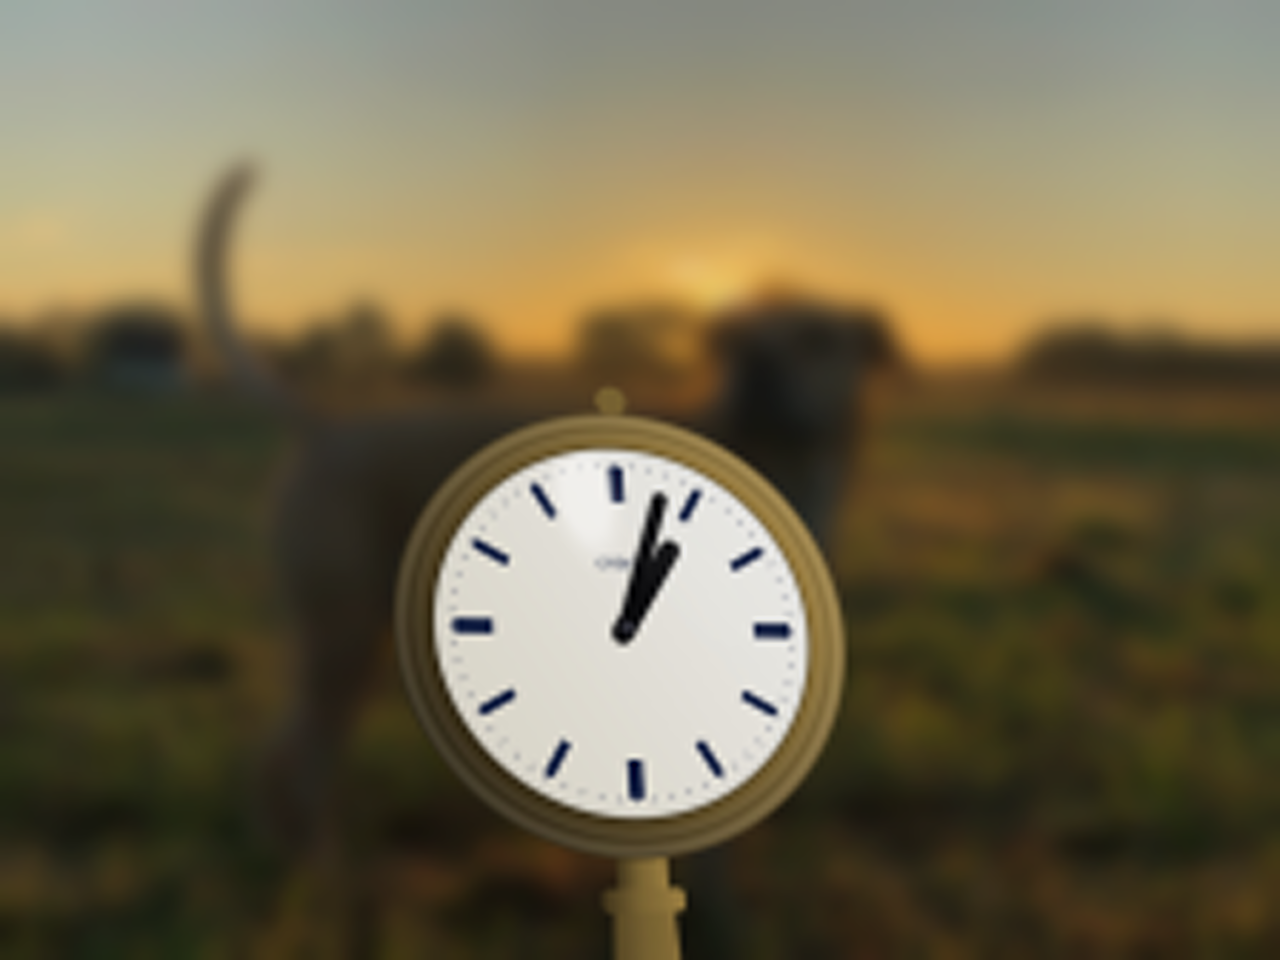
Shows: 1:03
